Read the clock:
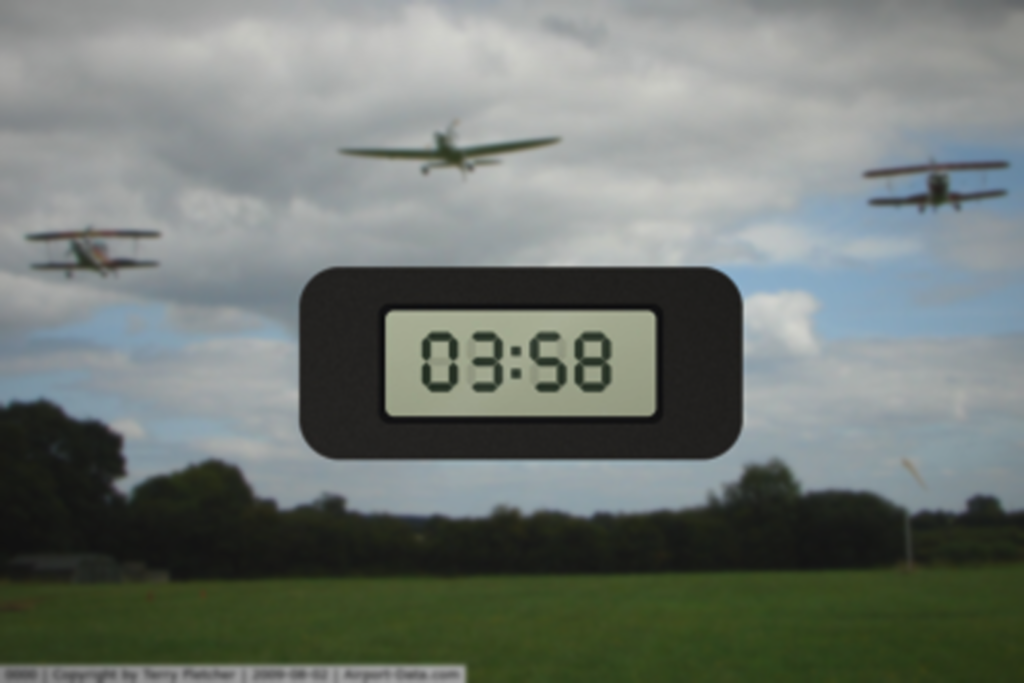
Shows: 3:58
